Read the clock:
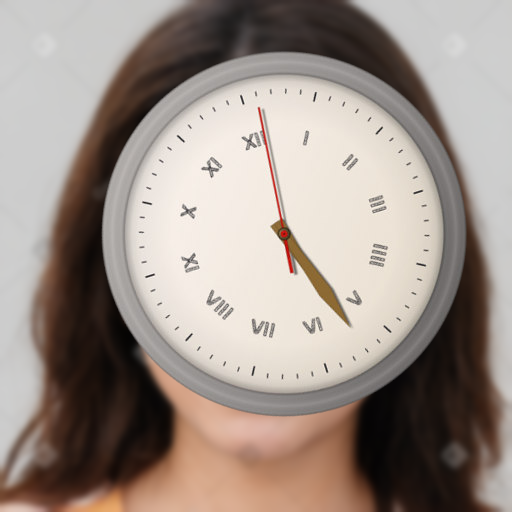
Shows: 5:27:01
